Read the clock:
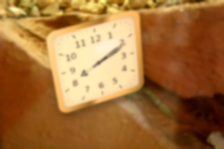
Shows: 8:11
